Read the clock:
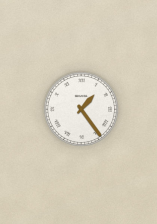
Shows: 1:24
